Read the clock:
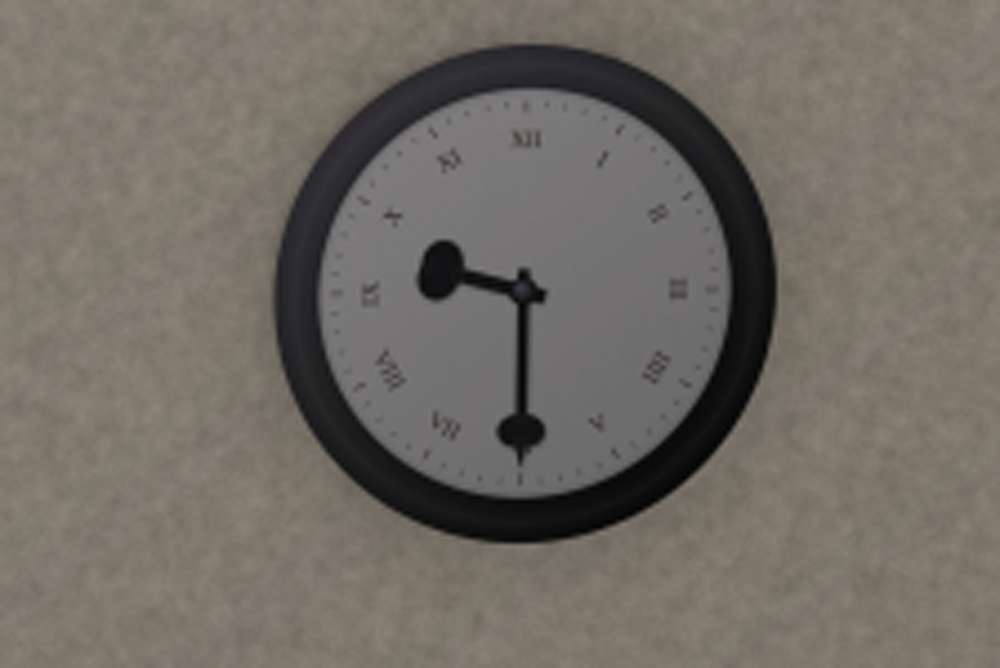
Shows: 9:30
